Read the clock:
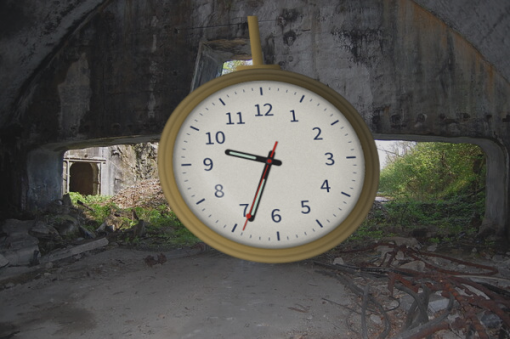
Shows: 9:33:34
